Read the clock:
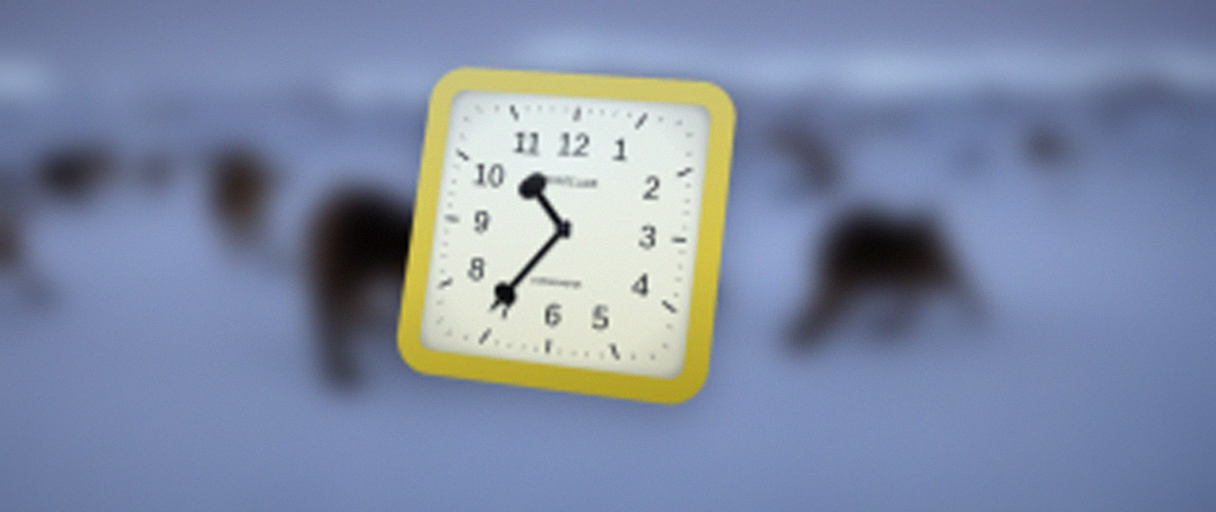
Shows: 10:36
